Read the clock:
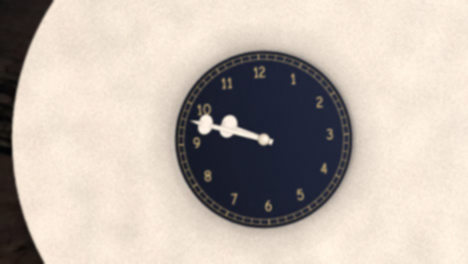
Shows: 9:48
